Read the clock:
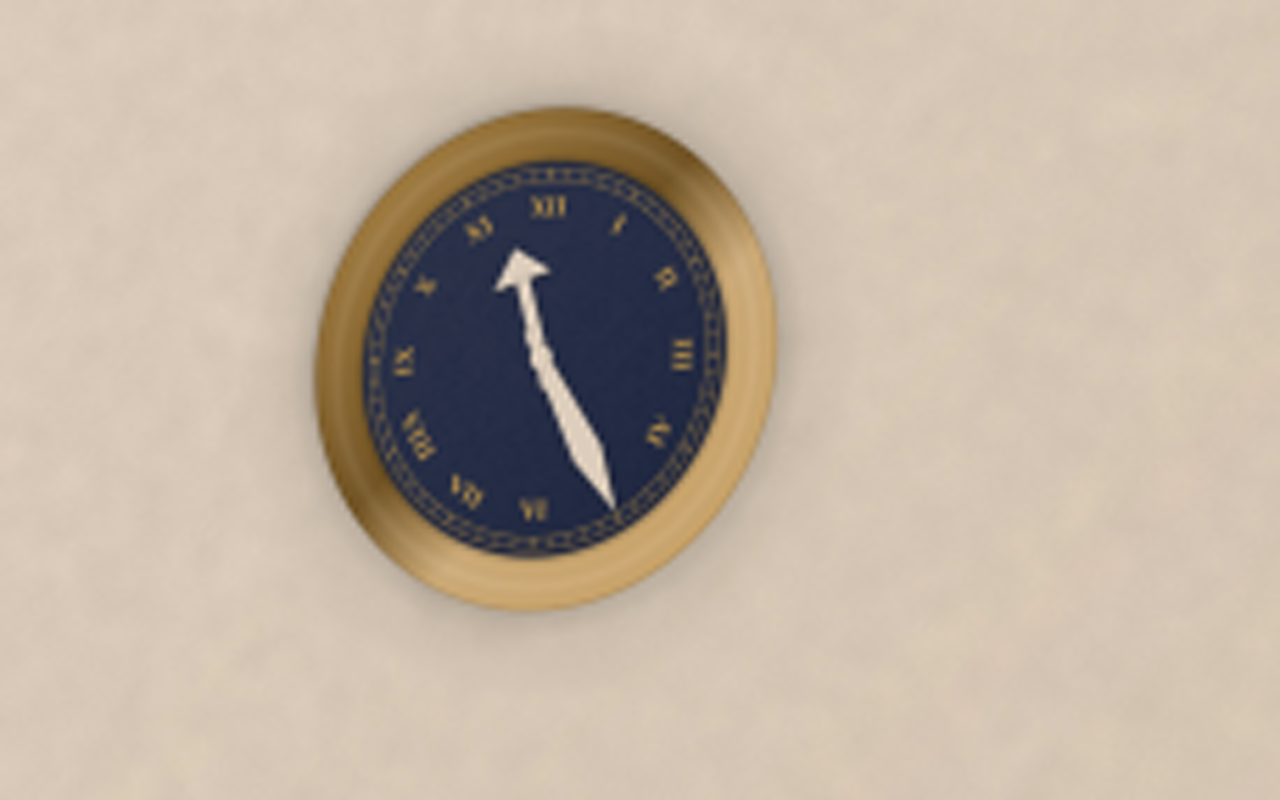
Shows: 11:25
